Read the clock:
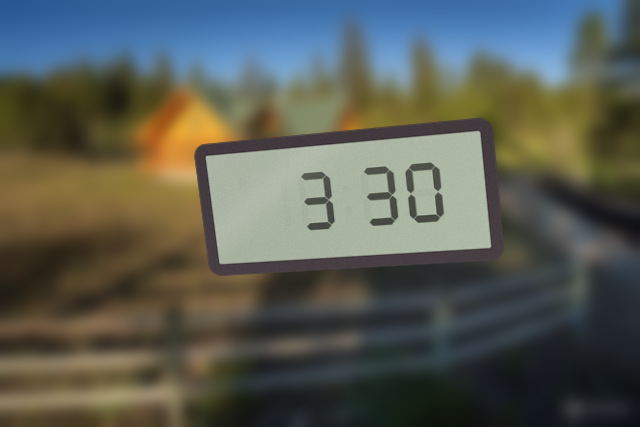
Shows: 3:30
